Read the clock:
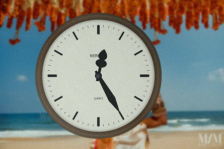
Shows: 12:25
